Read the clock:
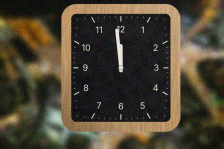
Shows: 11:59
